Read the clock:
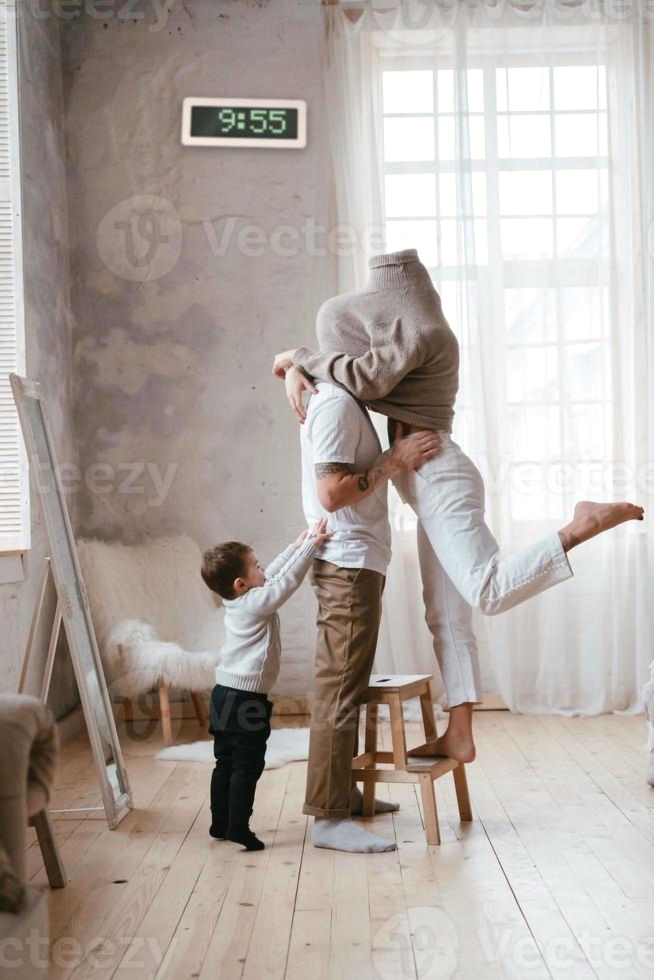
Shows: 9:55
